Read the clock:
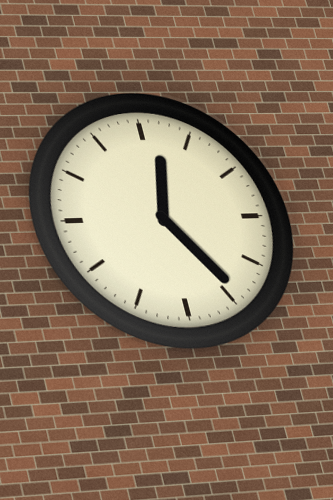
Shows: 12:24
